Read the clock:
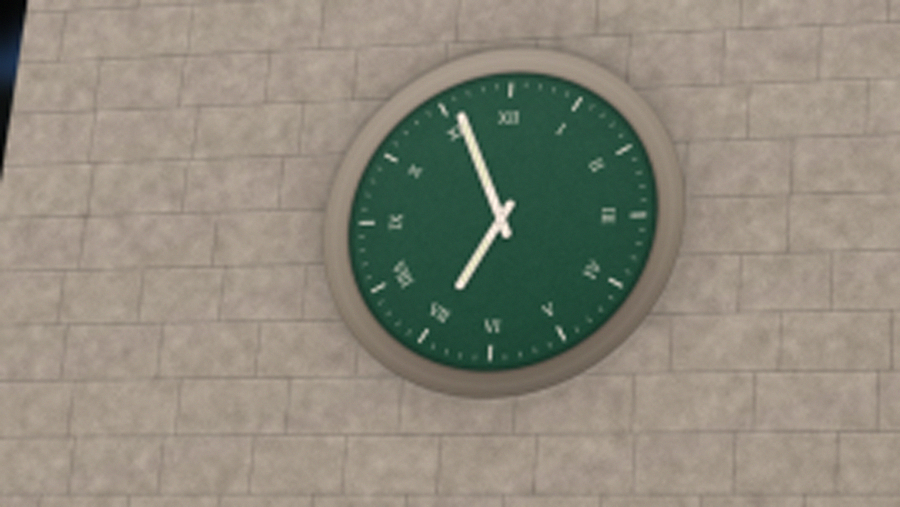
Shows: 6:56
